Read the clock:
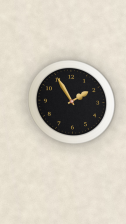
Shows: 1:55
